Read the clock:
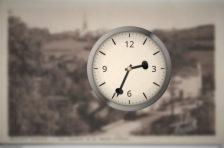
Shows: 2:34
